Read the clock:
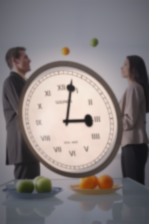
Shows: 3:03
